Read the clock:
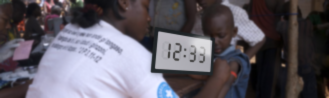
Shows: 12:33
